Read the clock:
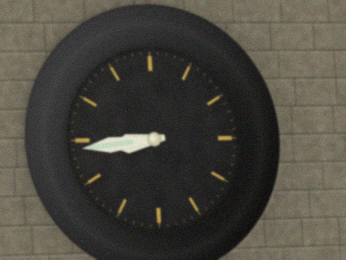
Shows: 8:44
